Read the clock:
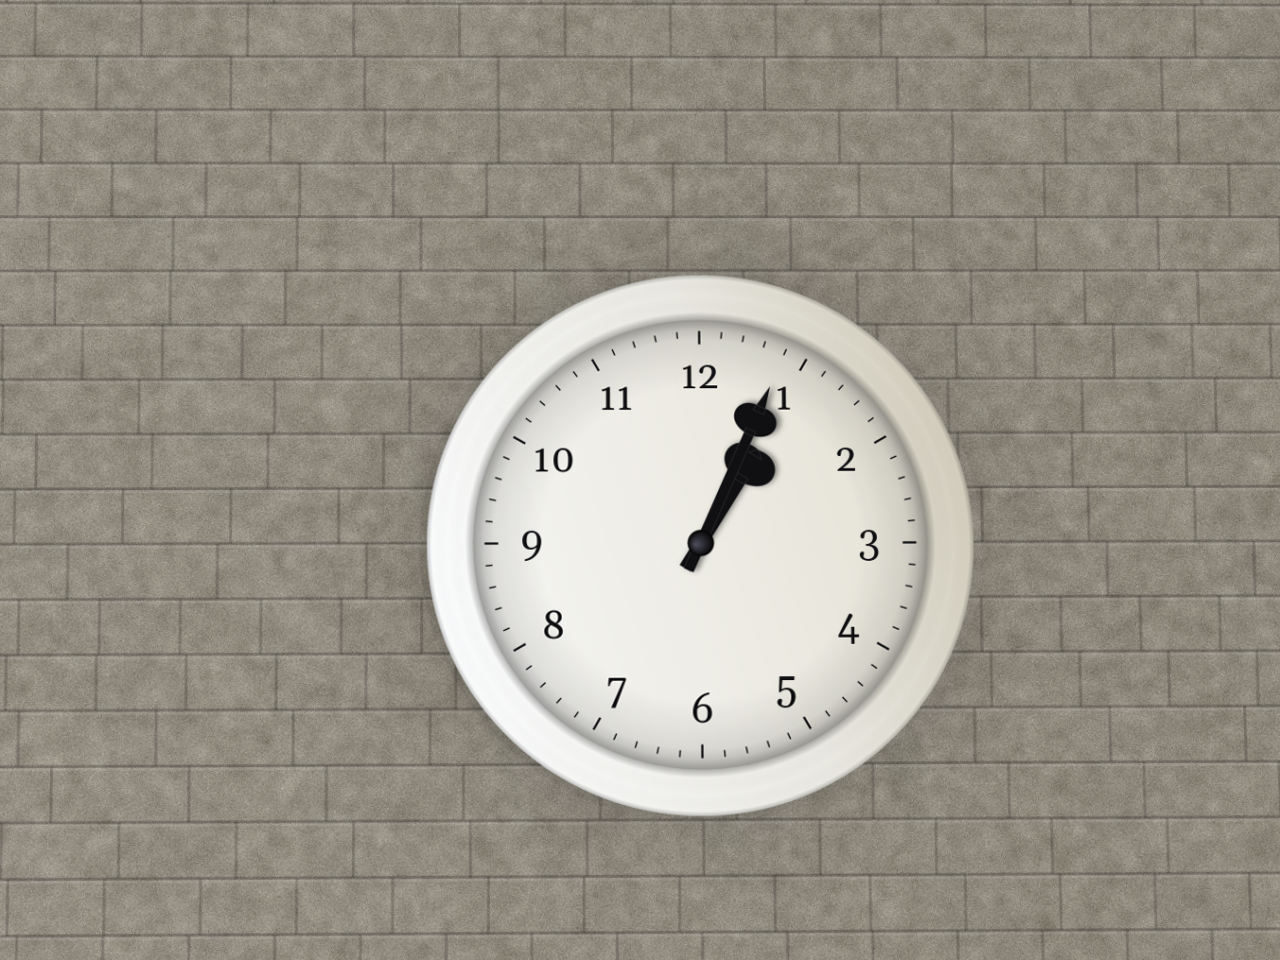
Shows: 1:04
